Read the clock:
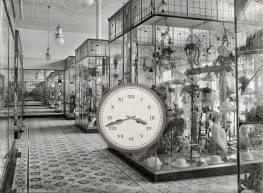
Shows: 3:42
